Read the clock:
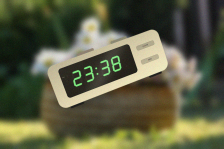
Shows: 23:38
